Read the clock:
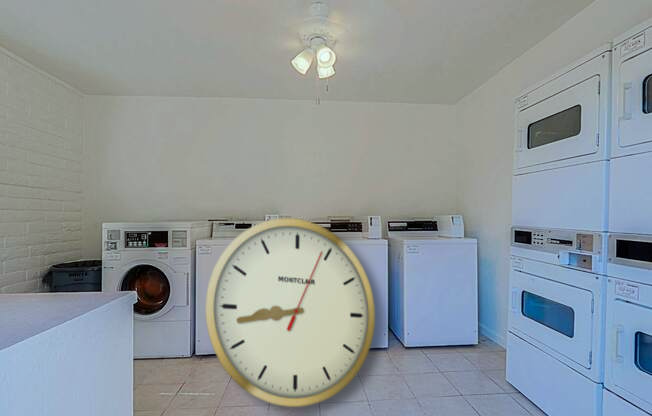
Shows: 8:43:04
